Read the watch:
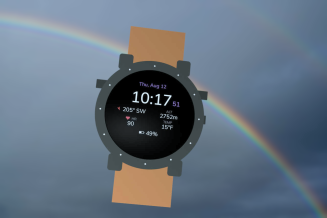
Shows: 10:17
